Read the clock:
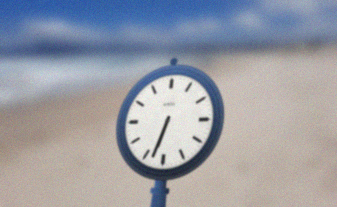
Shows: 6:33
